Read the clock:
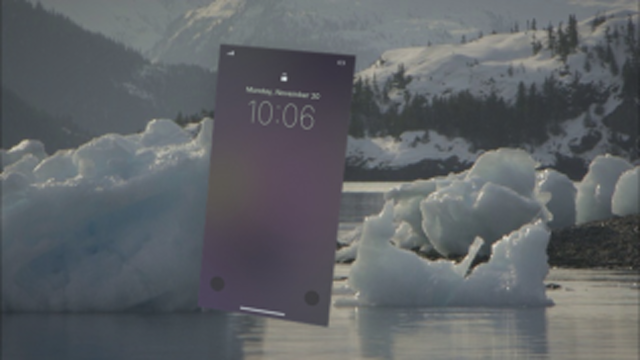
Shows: 10:06
